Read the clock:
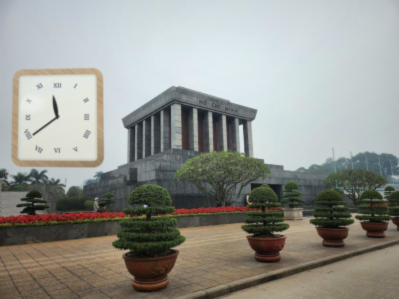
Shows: 11:39
